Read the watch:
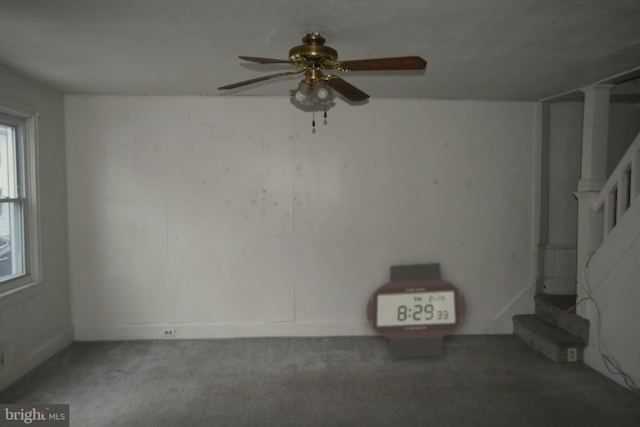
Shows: 8:29
